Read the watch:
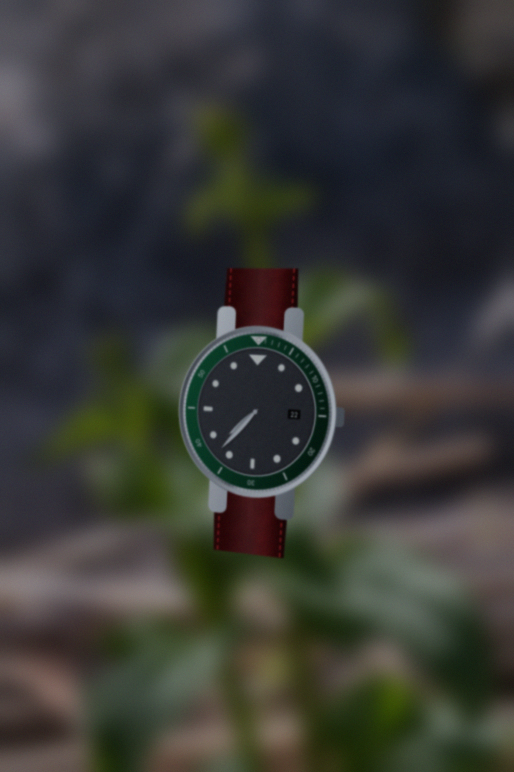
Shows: 7:37
